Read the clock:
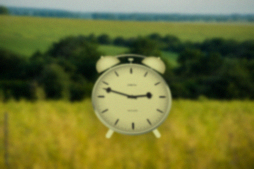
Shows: 2:48
